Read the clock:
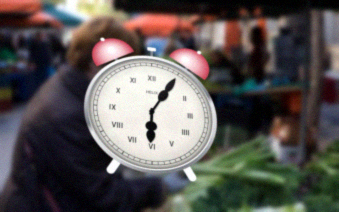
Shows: 6:05
